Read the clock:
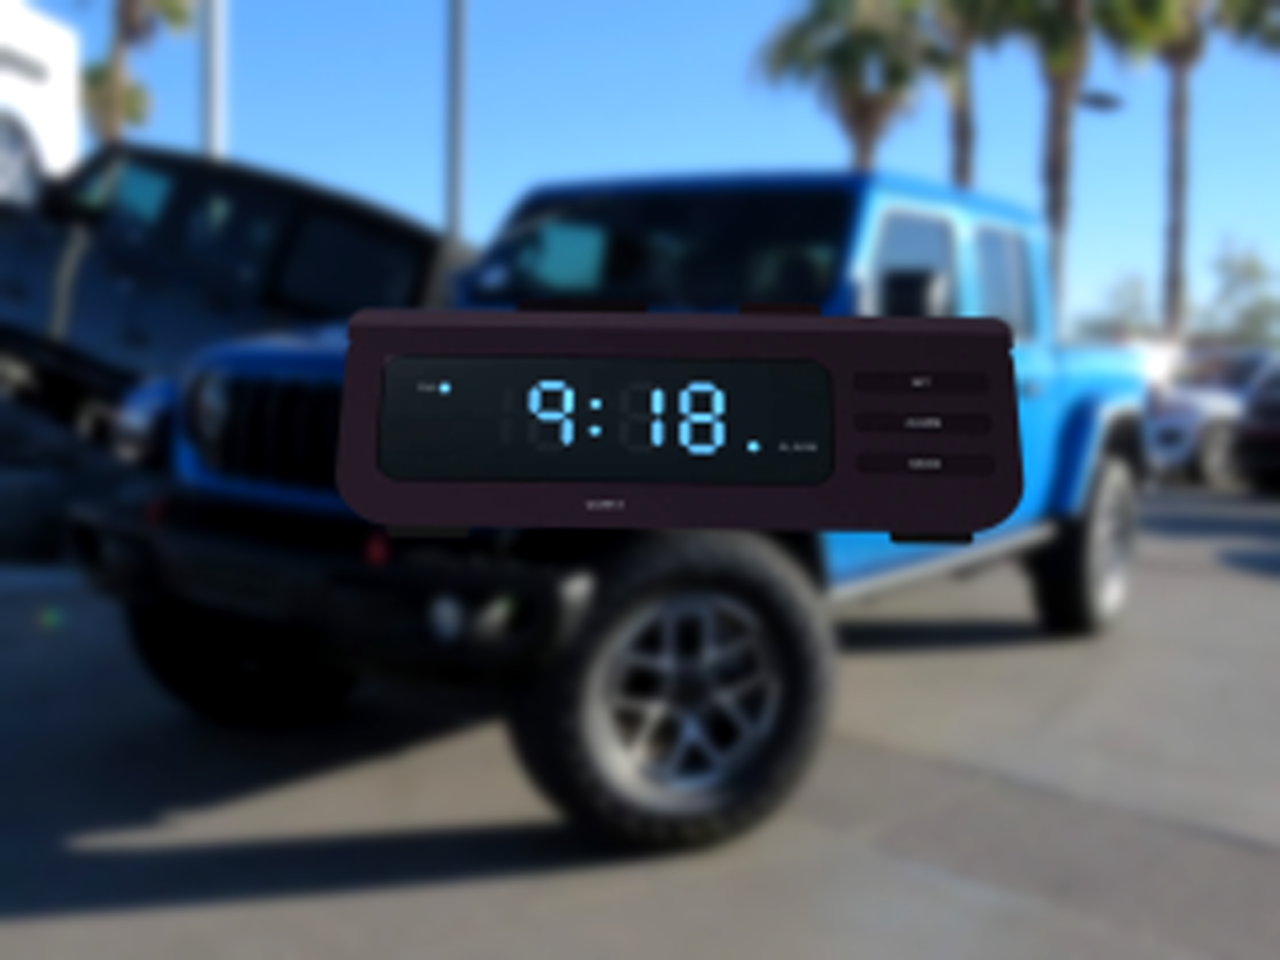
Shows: 9:18
